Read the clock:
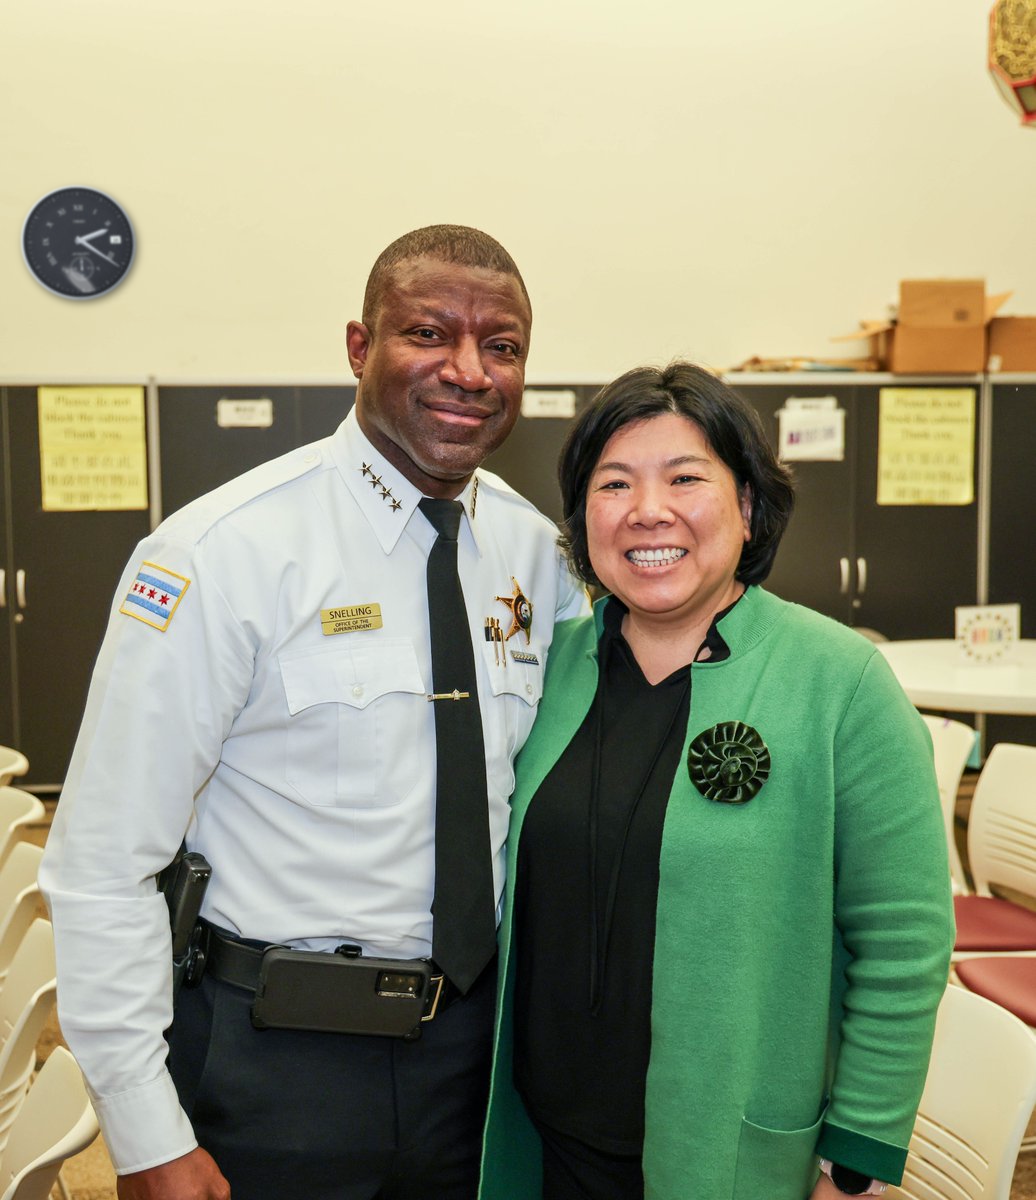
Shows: 2:21
